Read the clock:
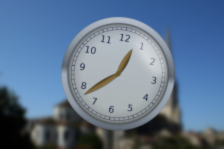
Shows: 12:38
